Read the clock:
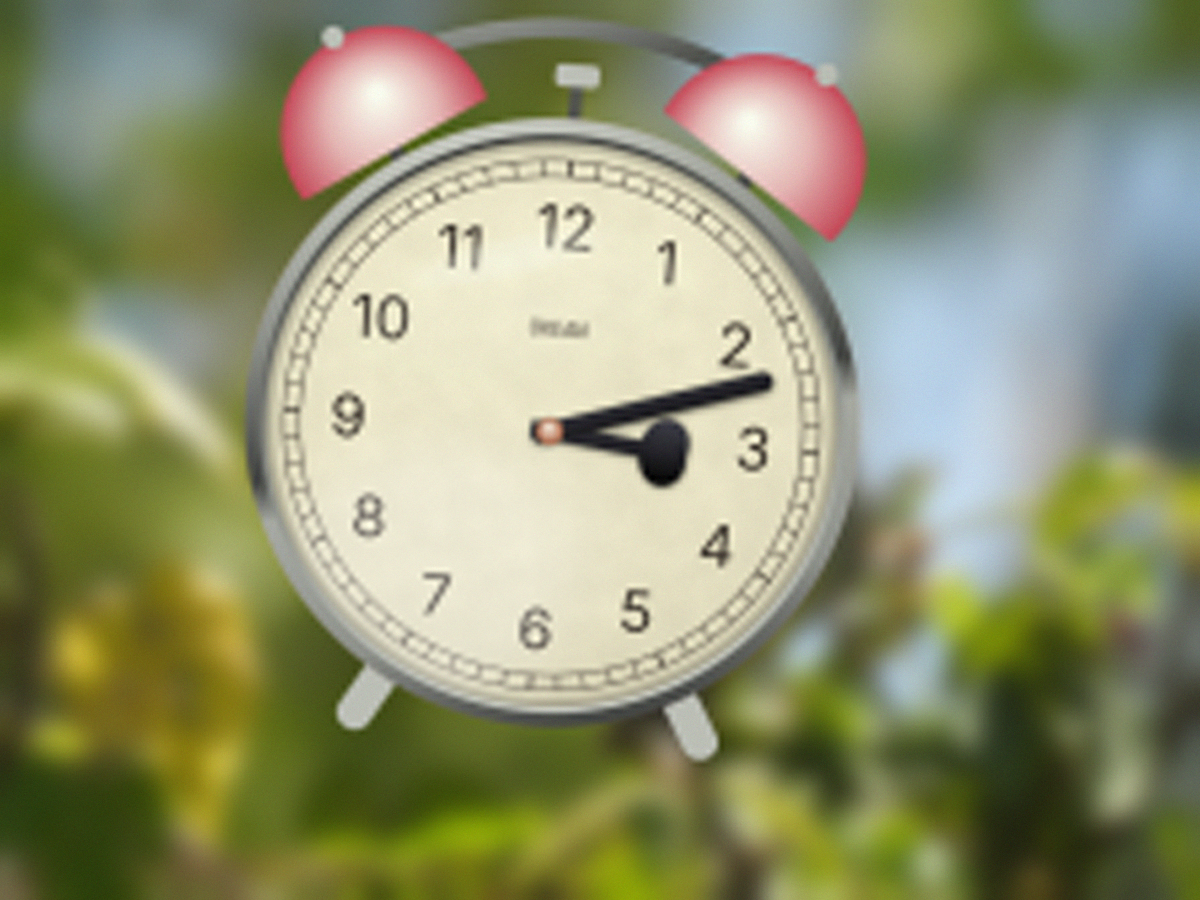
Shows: 3:12
